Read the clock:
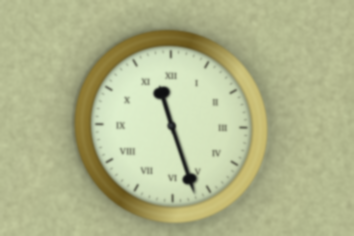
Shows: 11:27
